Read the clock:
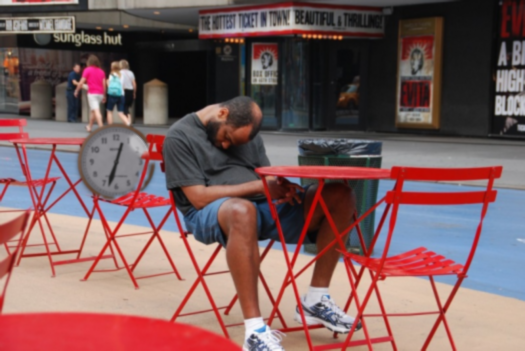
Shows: 12:33
